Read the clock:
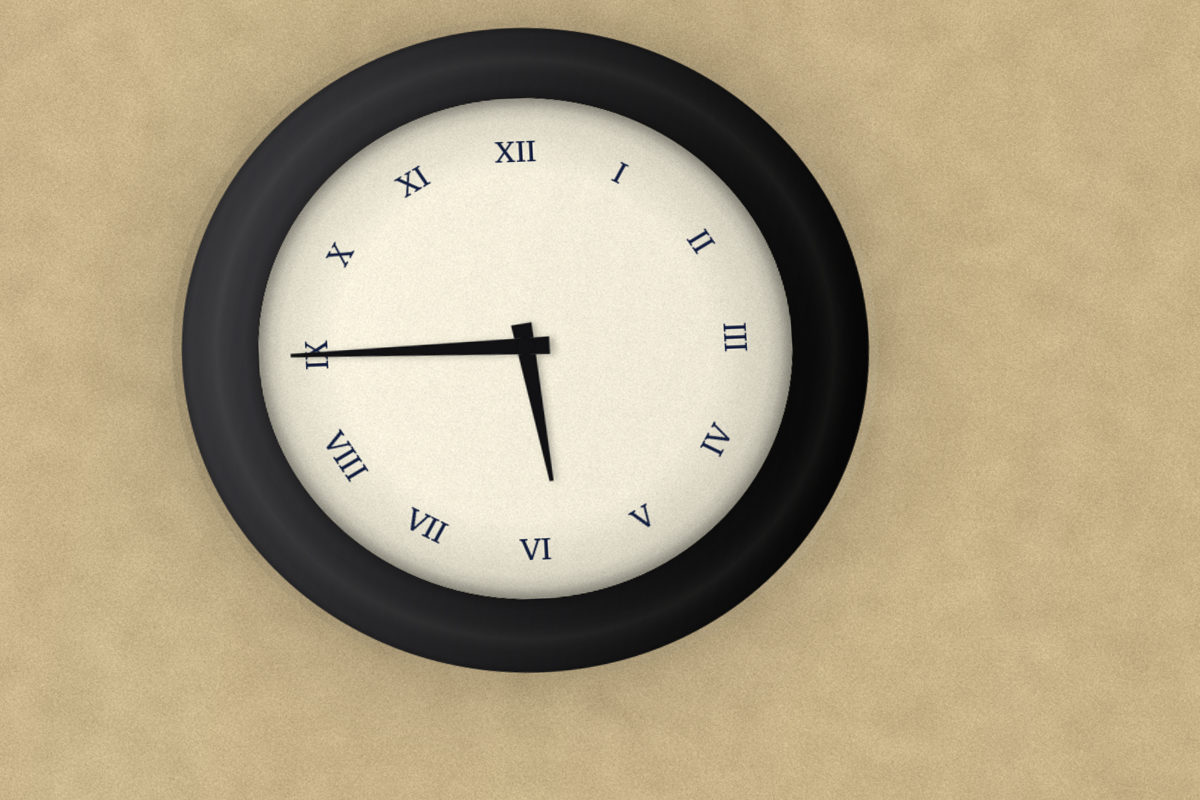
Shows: 5:45
